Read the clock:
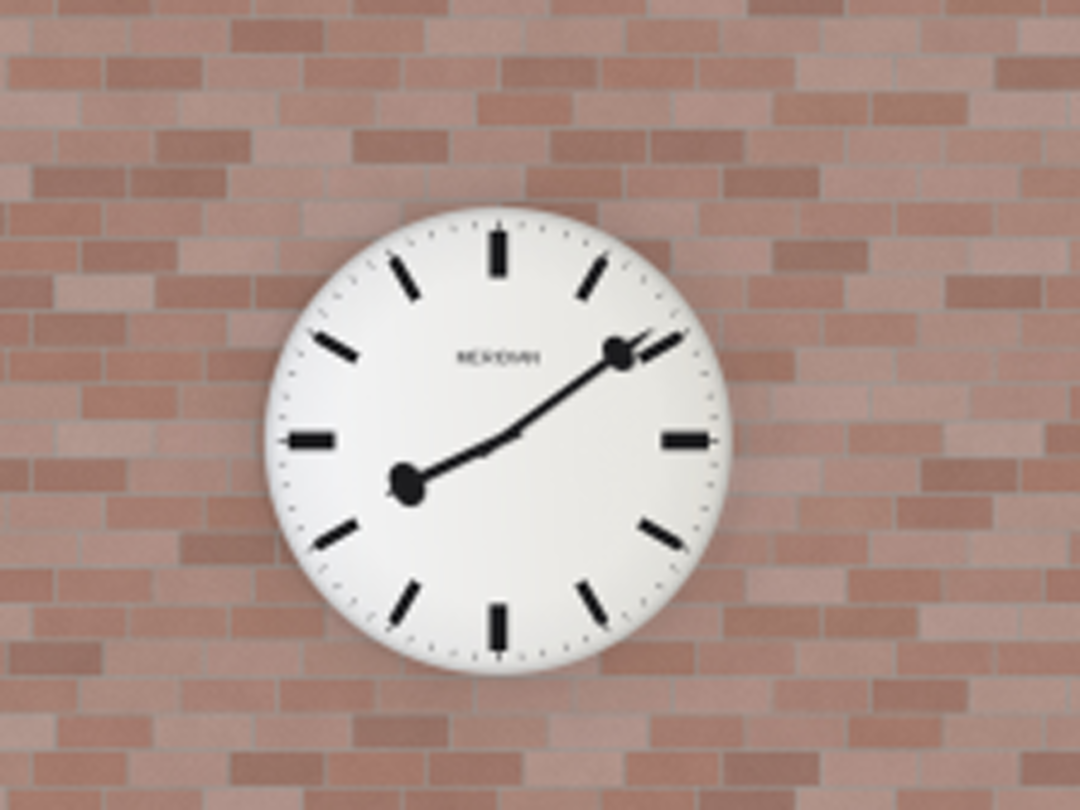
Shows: 8:09
